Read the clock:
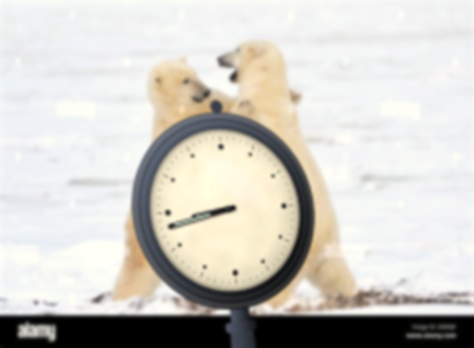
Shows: 8:43
